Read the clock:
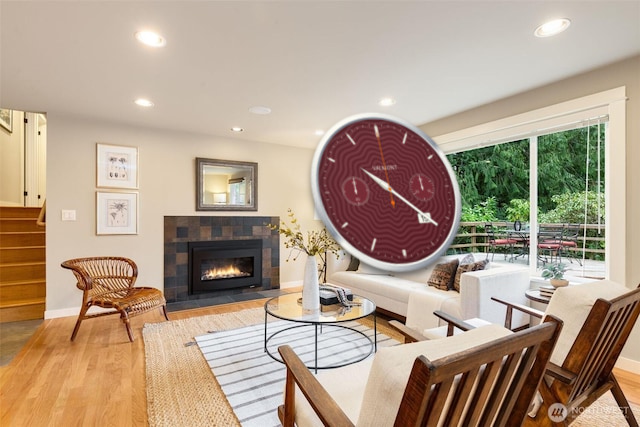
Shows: 10:22
